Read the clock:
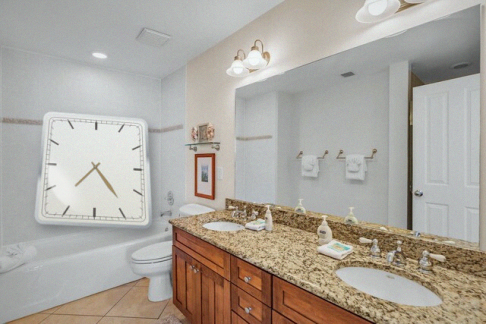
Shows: 7:24
